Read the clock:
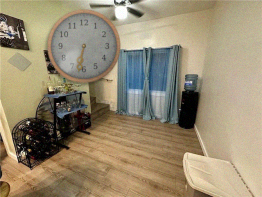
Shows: 6:32
